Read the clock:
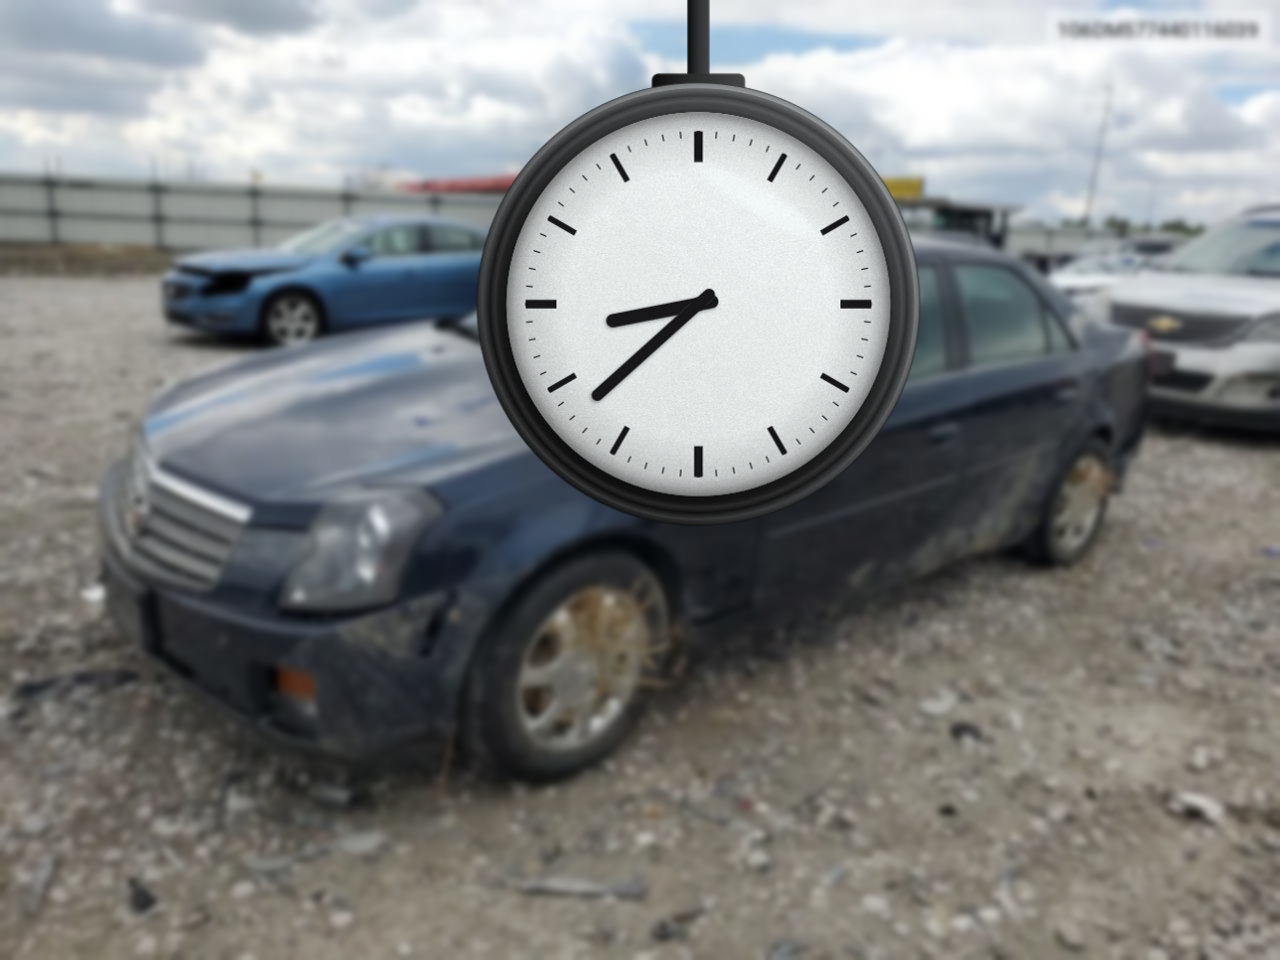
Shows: 8:38
